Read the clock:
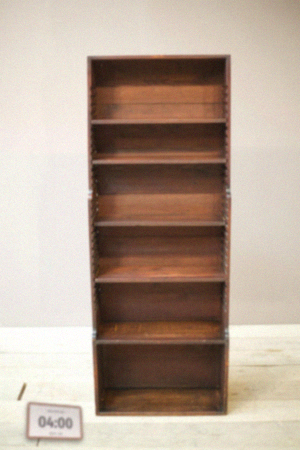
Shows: 4:00
